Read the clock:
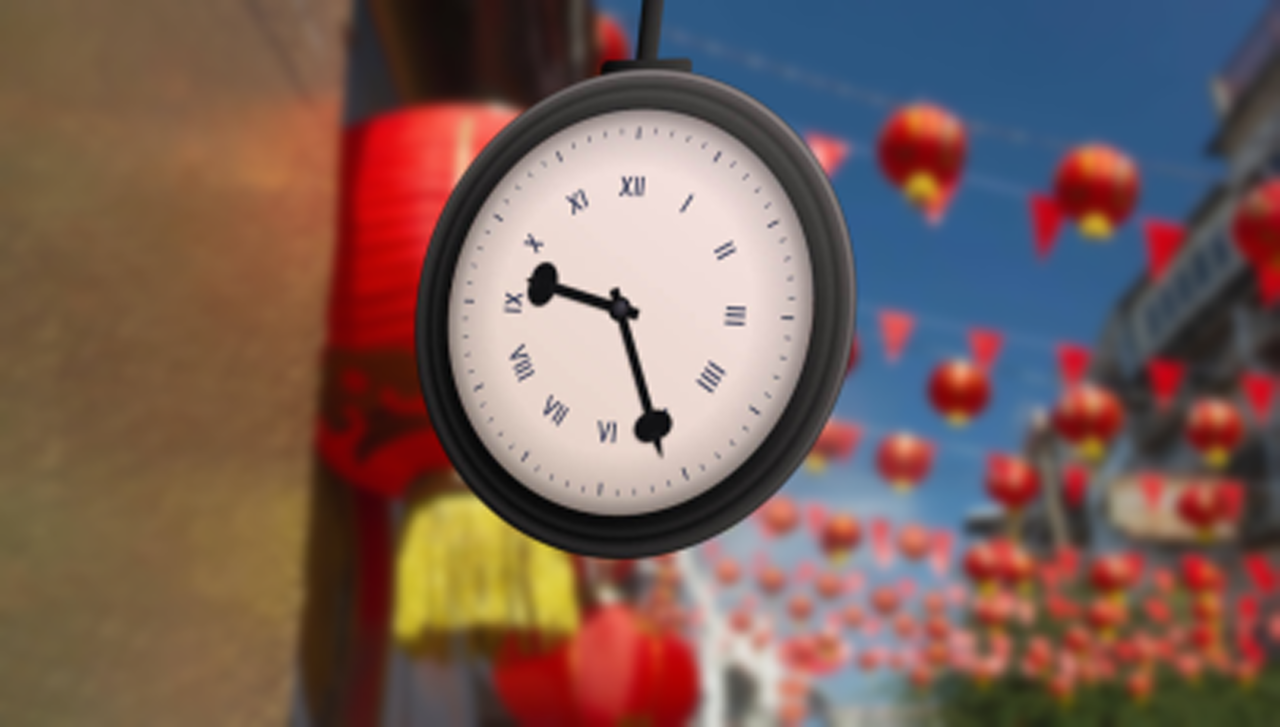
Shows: 9:26
